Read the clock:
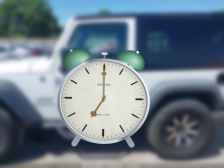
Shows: 7:00
